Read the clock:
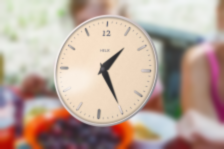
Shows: 1:25
